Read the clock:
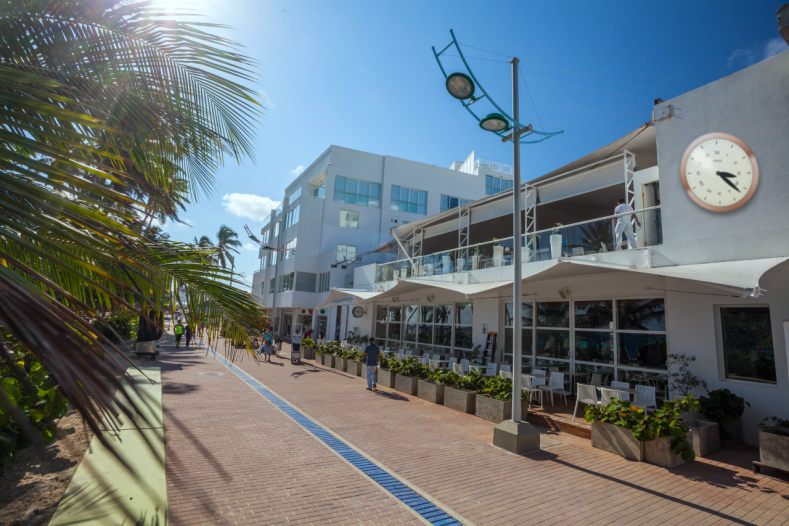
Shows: 3:22
